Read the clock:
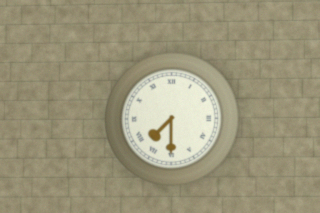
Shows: 7:30
